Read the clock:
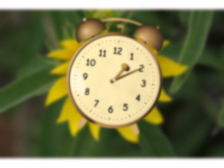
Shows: 1:10
